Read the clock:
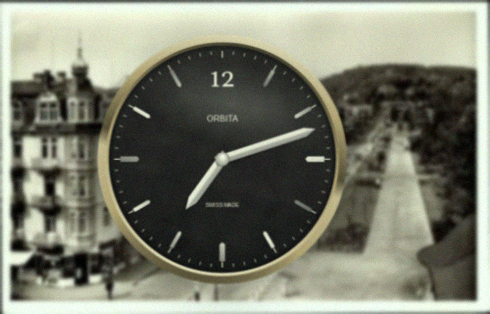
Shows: 7:12
